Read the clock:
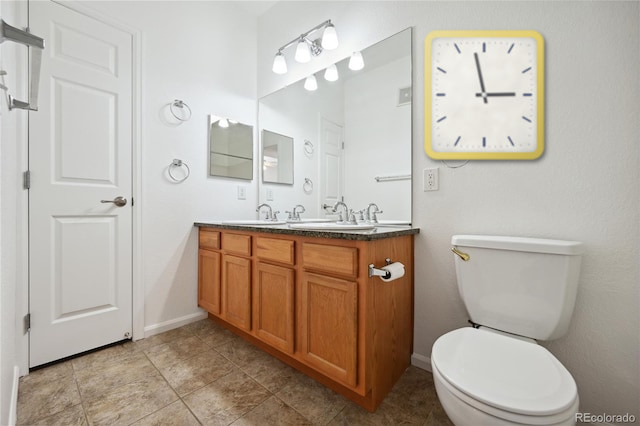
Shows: 2:58
